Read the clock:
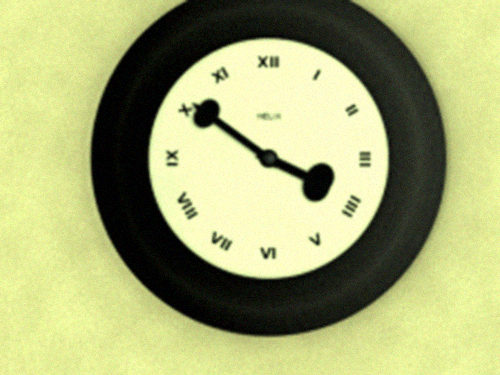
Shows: 3:51
